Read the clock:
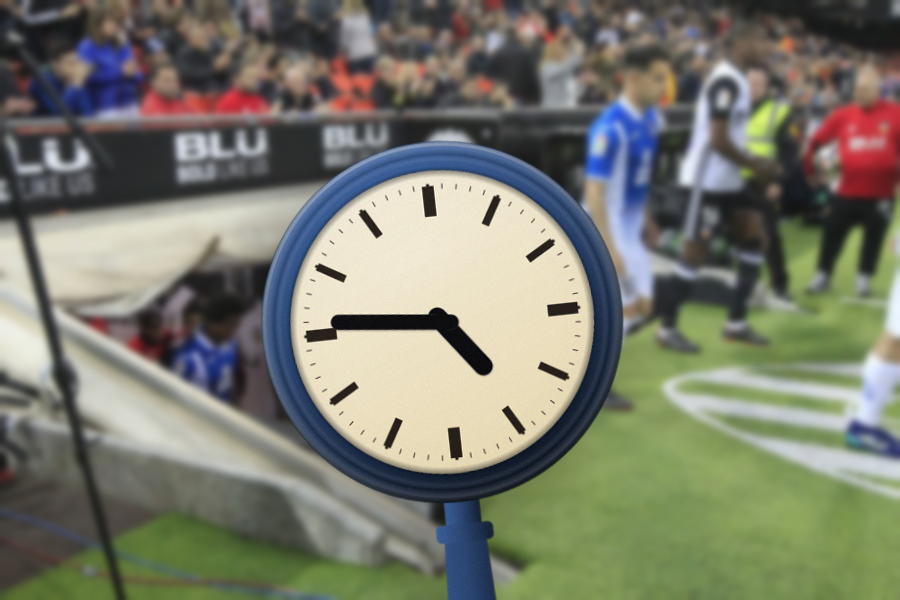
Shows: 4:46
